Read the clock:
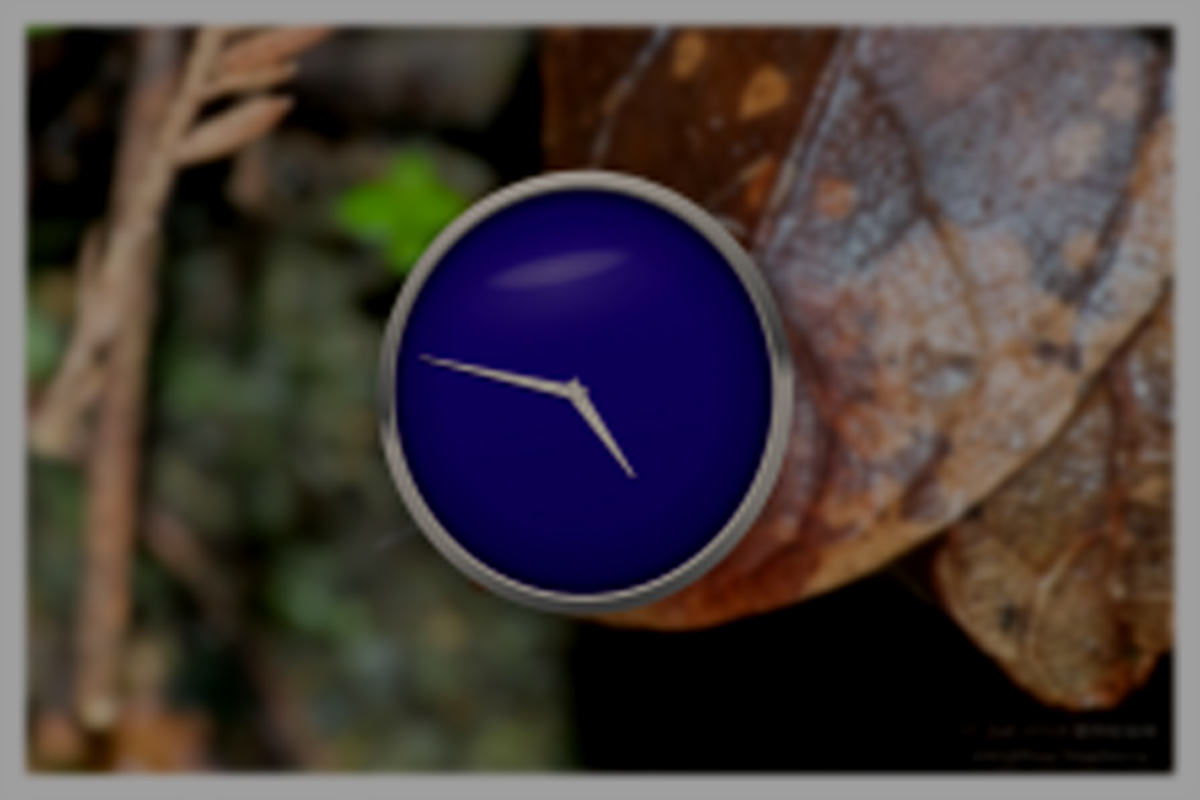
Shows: 4:47
